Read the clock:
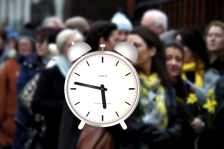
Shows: 5:47
